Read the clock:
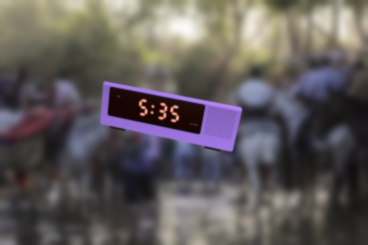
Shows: 5:35
